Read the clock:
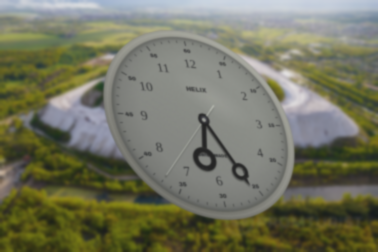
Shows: 6:25:37
